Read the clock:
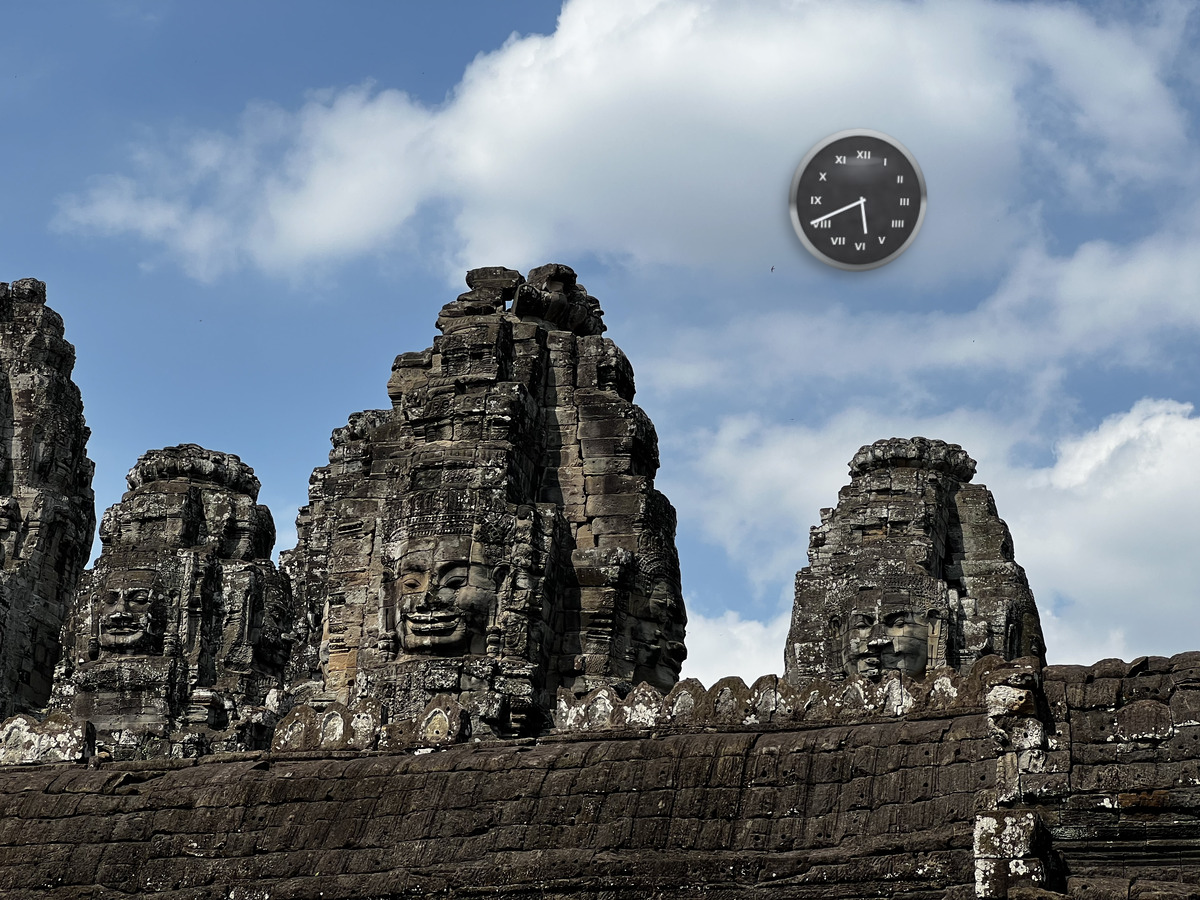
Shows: 5:41
